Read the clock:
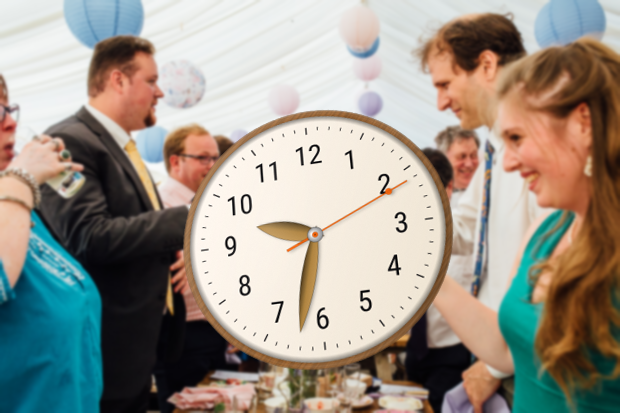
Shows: 9:32:11
